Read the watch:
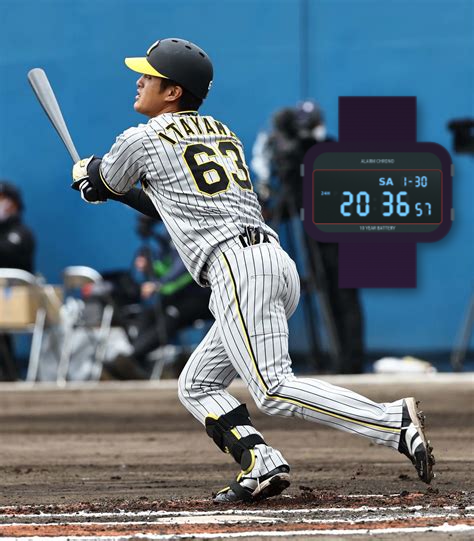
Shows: 20:36:57
